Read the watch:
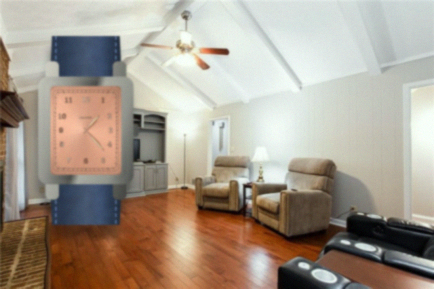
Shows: 1:23
